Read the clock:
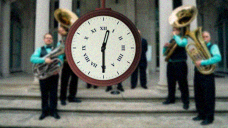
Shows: 12:30
